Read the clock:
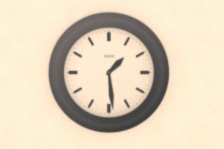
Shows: 1:29
